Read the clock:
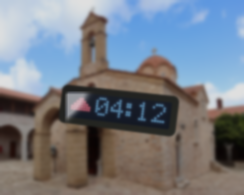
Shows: 4:12
